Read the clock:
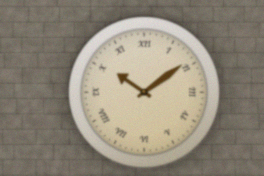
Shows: 10:09
